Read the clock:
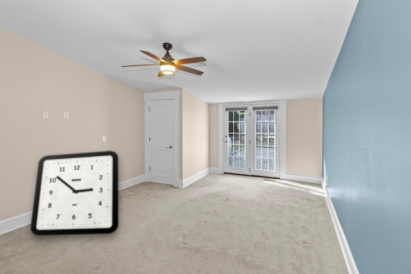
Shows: 2:52
